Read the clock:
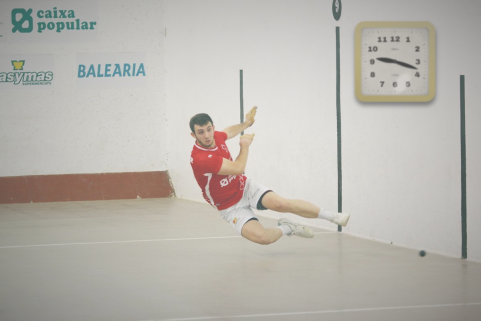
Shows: 9:18
